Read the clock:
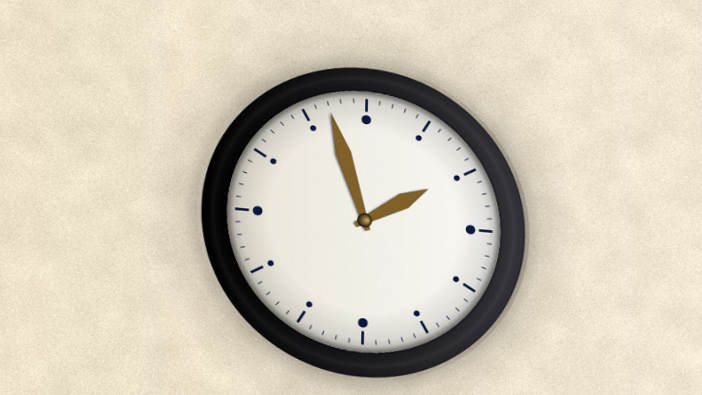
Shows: 1:57
